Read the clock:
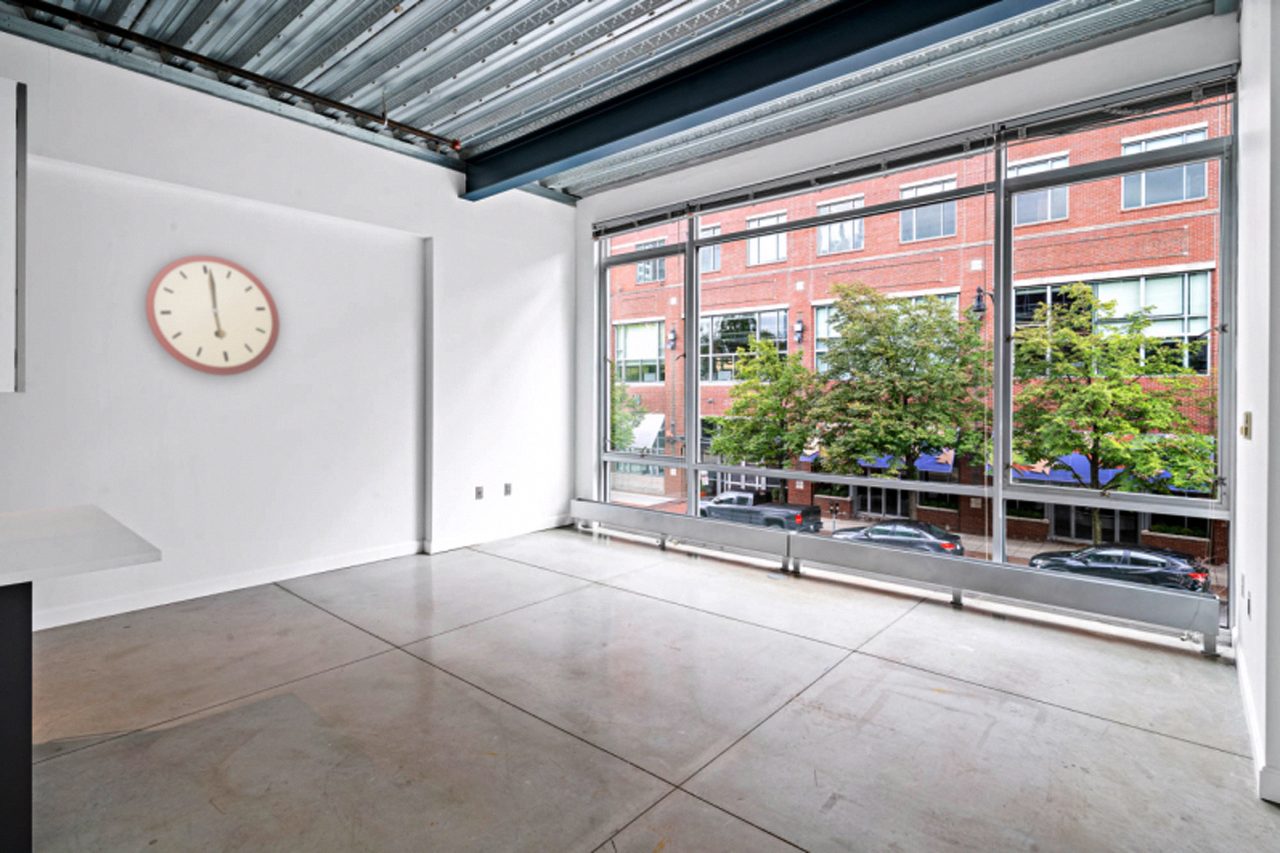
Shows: 6:01
